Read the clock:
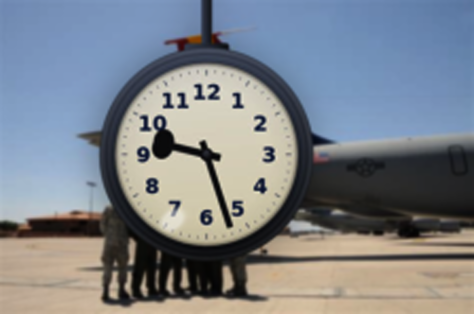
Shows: 9:27
